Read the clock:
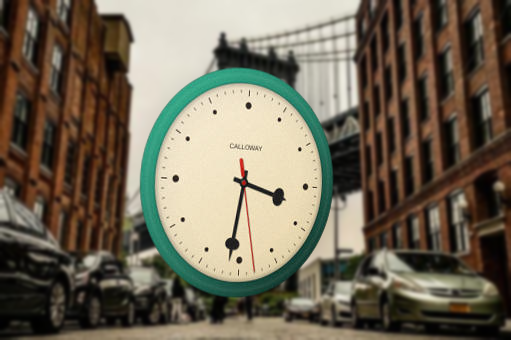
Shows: 3:31:28
